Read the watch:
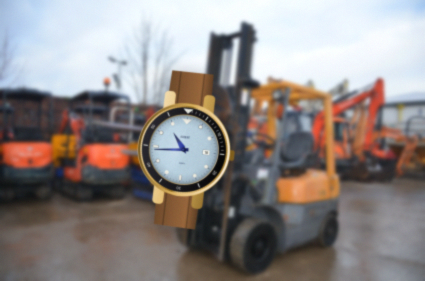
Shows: 10:44
